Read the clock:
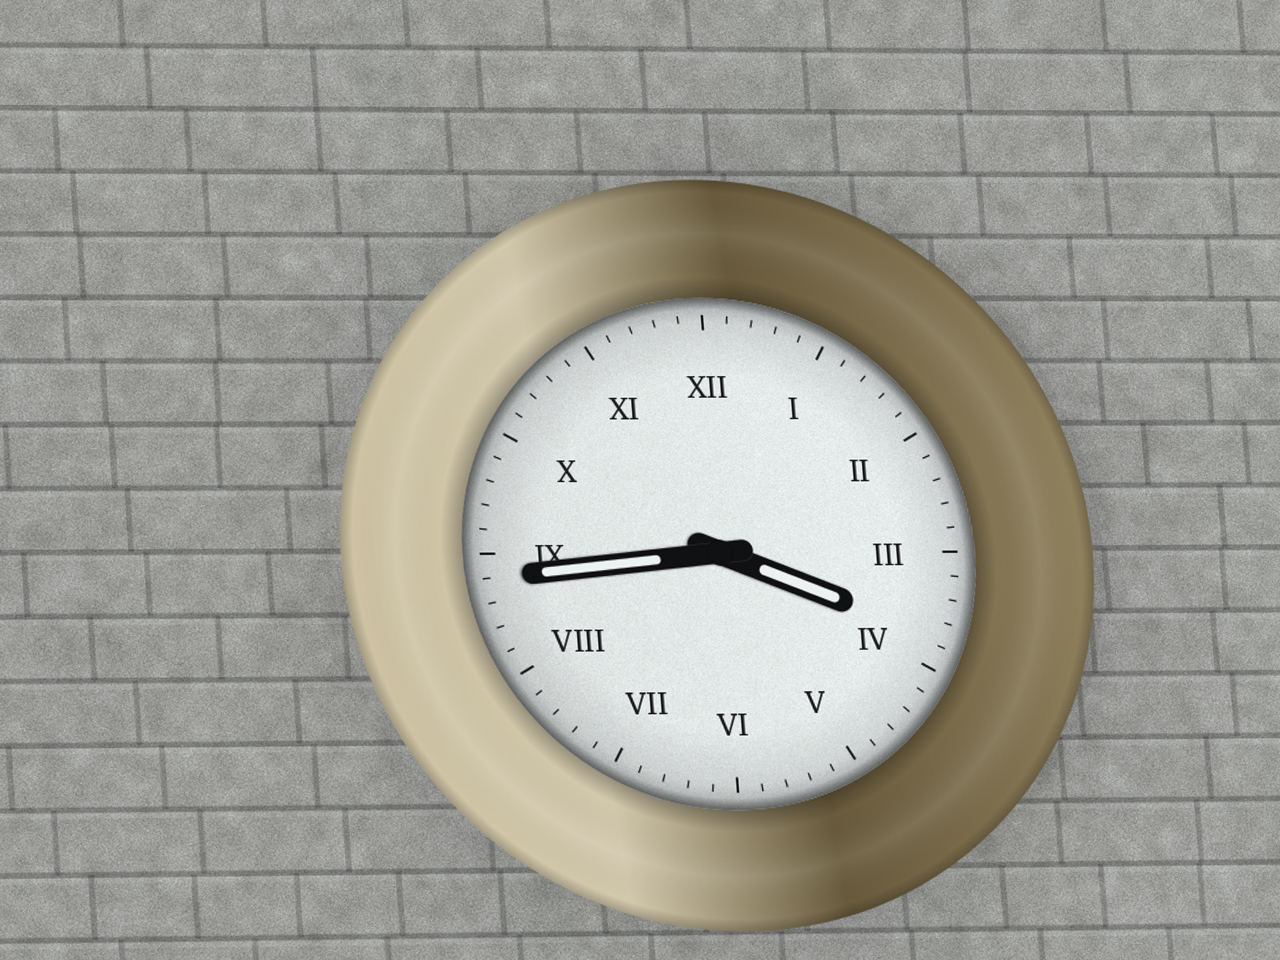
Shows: 3:44
